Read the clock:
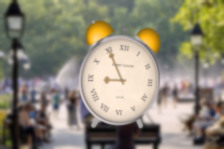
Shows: 8:55
